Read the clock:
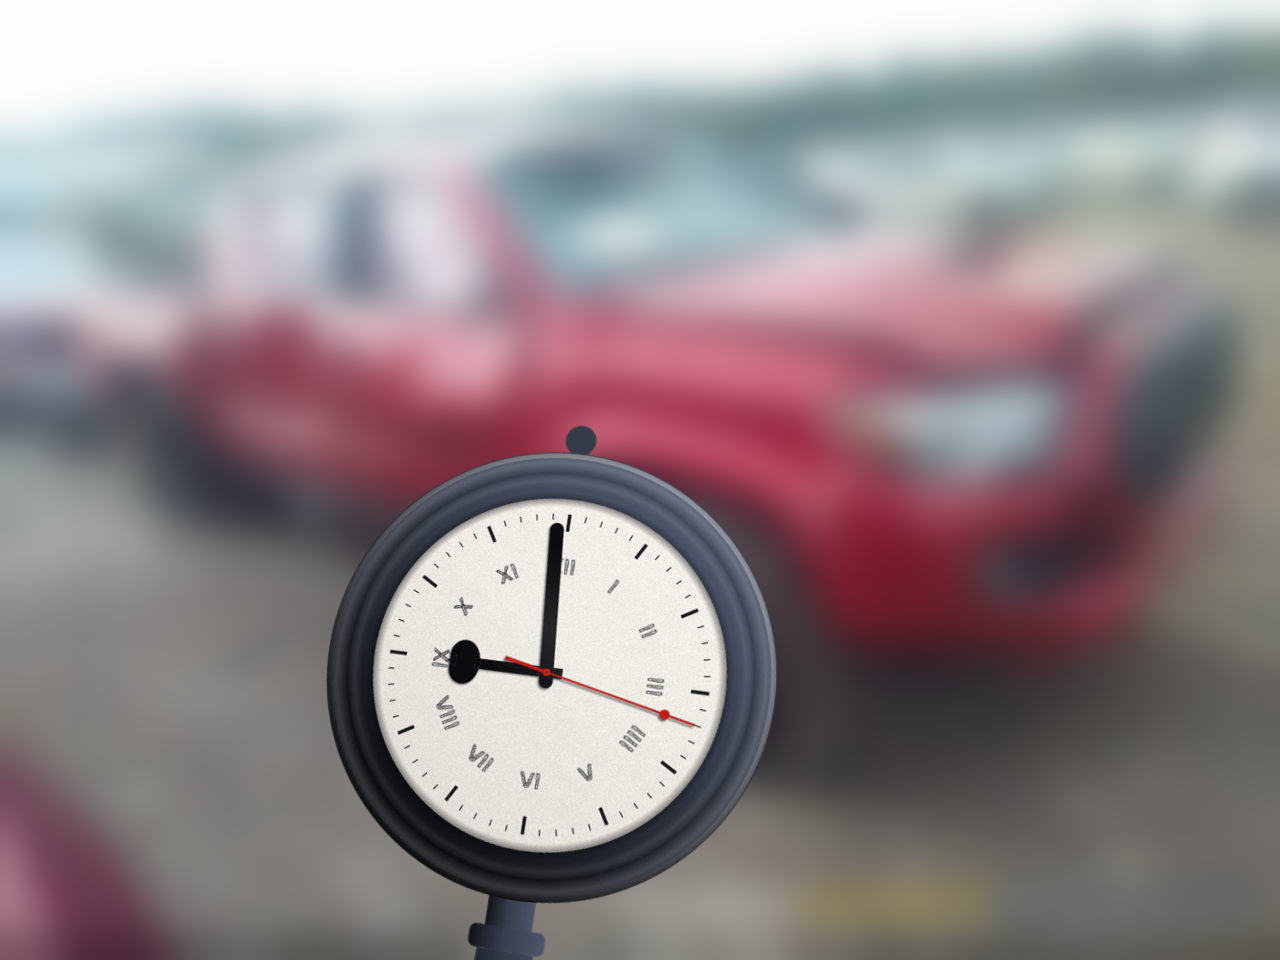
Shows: 8:59:17
